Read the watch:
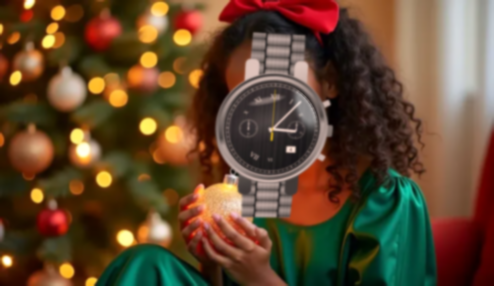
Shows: 3:07
